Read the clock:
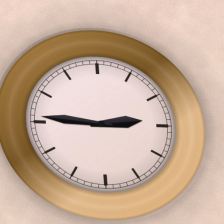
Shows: 2:46
